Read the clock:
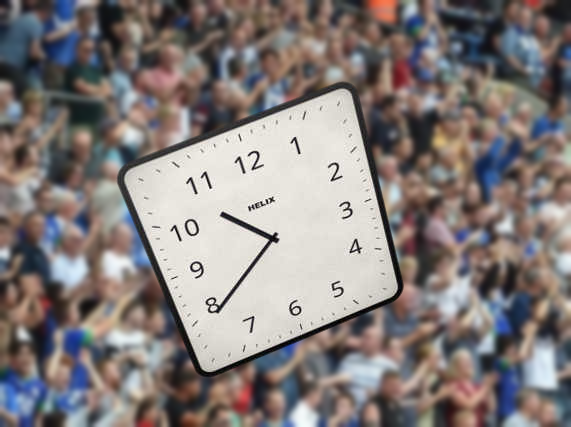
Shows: 10:39
